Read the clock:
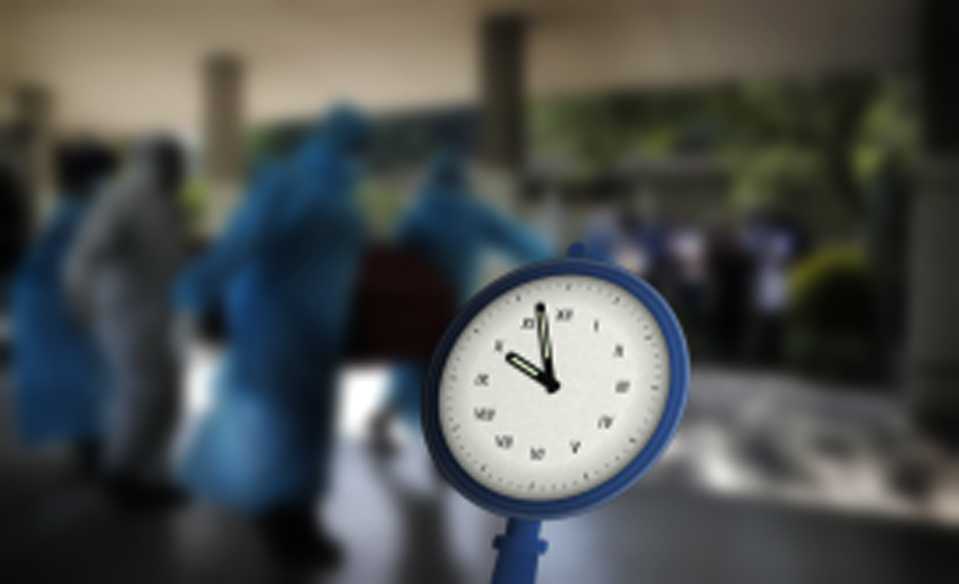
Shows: 9:57
